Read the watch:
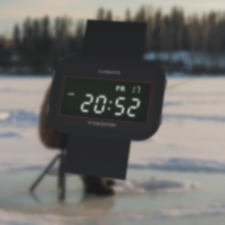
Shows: 20:52
